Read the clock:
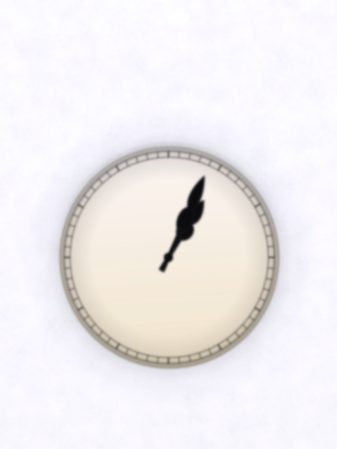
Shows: 1:04
